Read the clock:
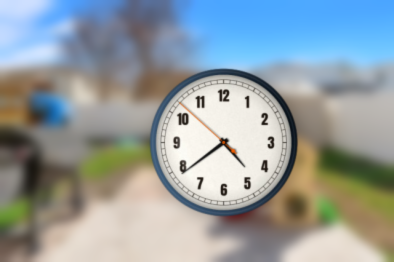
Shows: 4:38:52
